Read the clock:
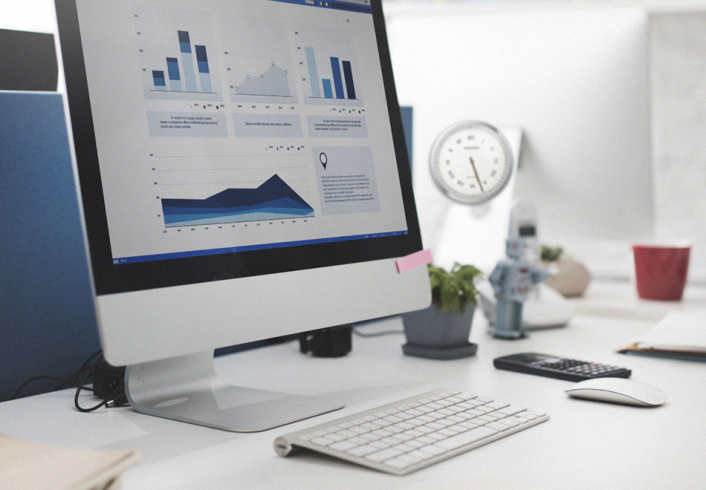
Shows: 5:27
